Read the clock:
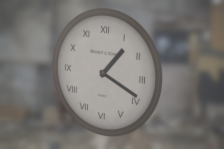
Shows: 1:19
